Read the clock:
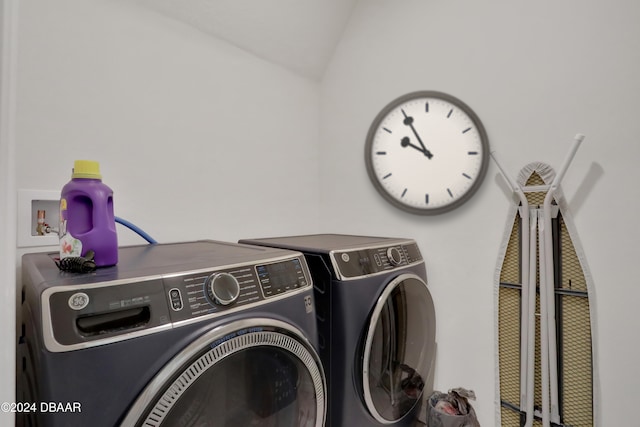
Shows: 9:55
